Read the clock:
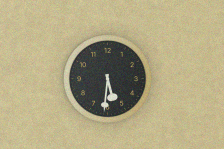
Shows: 5:31
